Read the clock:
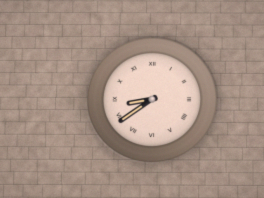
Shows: 8:39
